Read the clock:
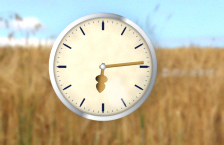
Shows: 6:14
